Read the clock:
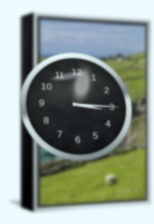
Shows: 3:15
